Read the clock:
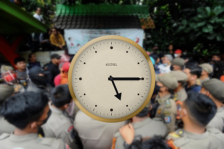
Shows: 5:15
